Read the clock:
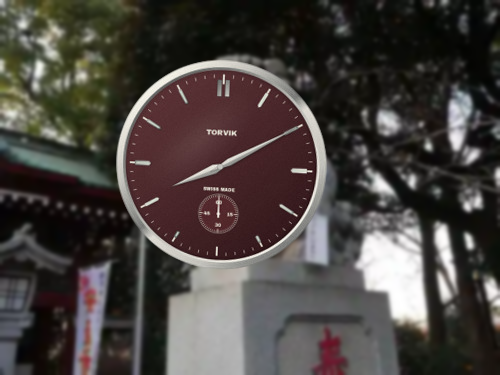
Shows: 8:10
